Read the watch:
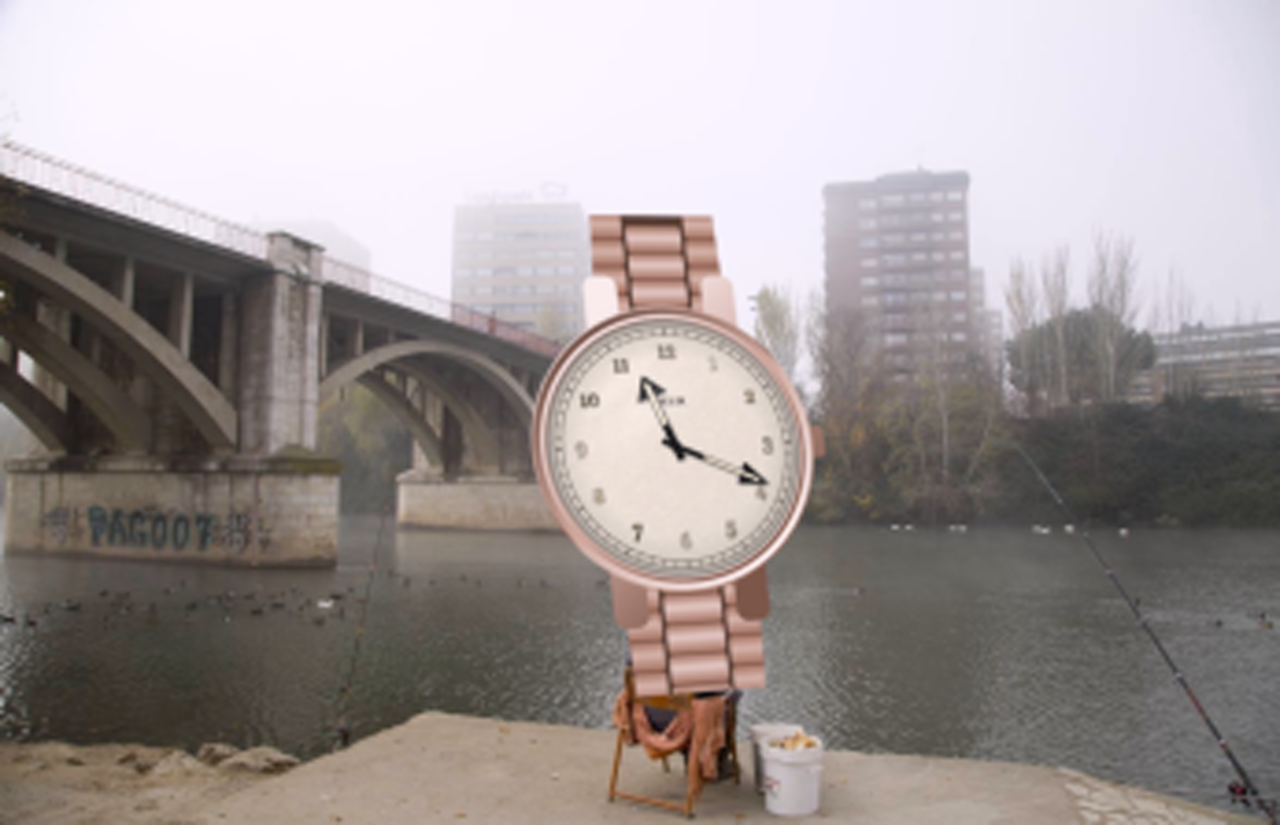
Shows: 11:19
